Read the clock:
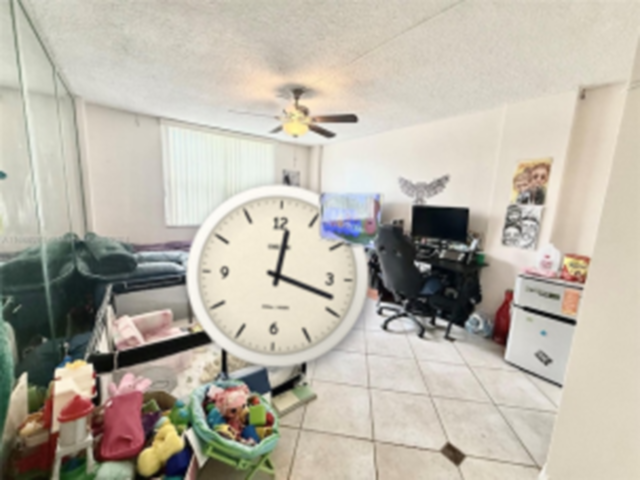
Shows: 12:18
